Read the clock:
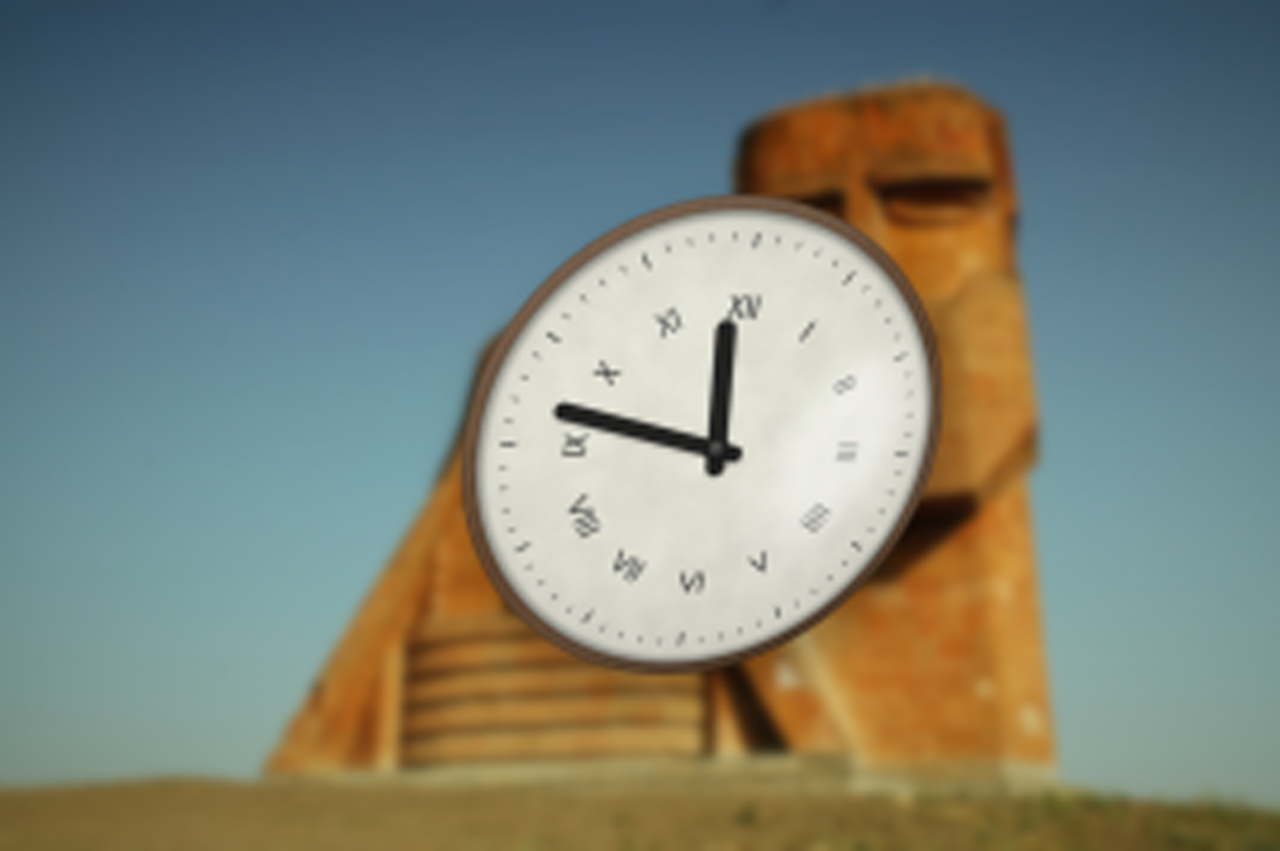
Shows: 11:47
